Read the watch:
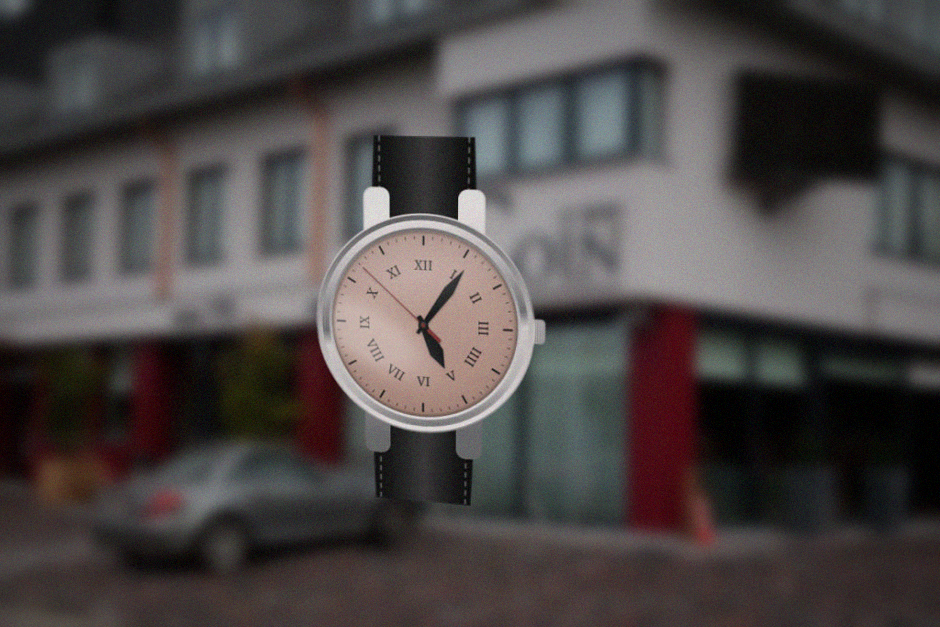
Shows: 5:05:52
